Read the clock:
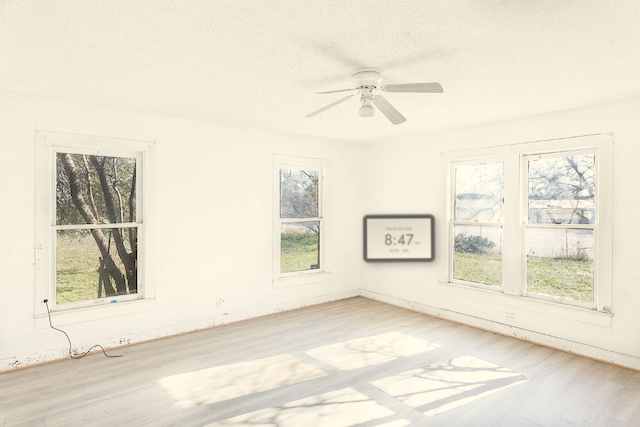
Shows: 8:47
